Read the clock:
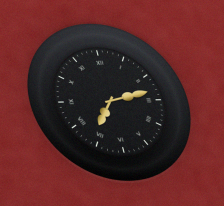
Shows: 7:13
